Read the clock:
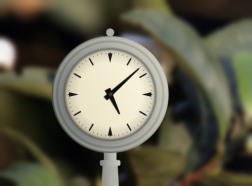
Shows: 5:08
